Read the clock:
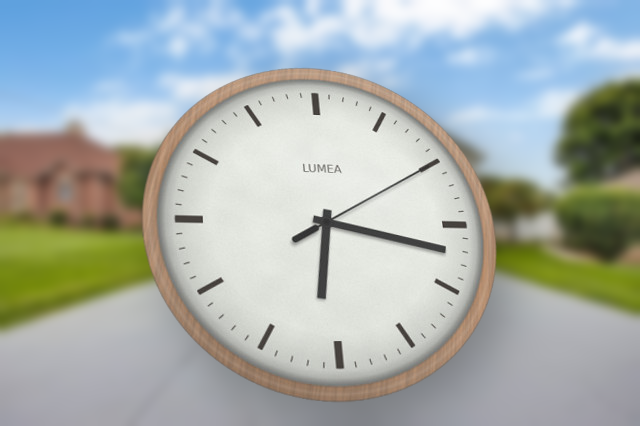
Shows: 6:17:10
